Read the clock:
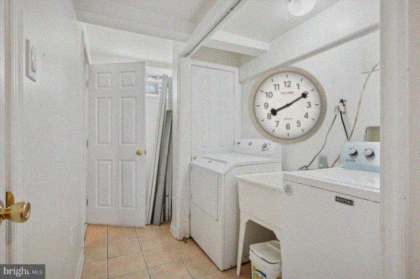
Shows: 8:10
